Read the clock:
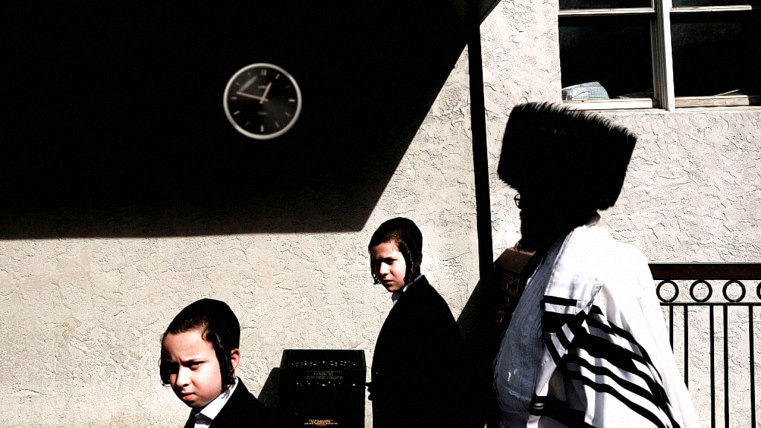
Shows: 12:47
